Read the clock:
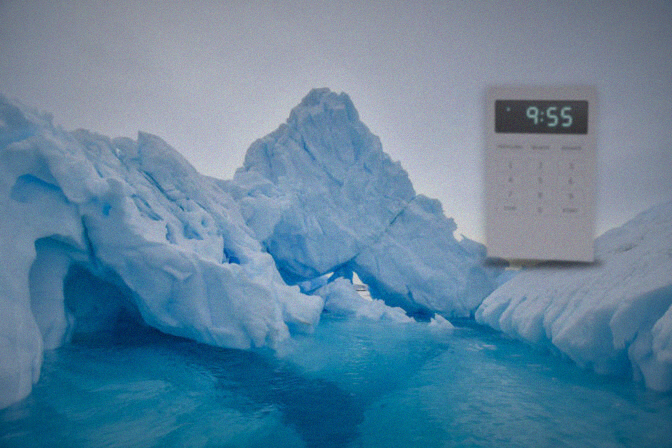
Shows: 9:55
